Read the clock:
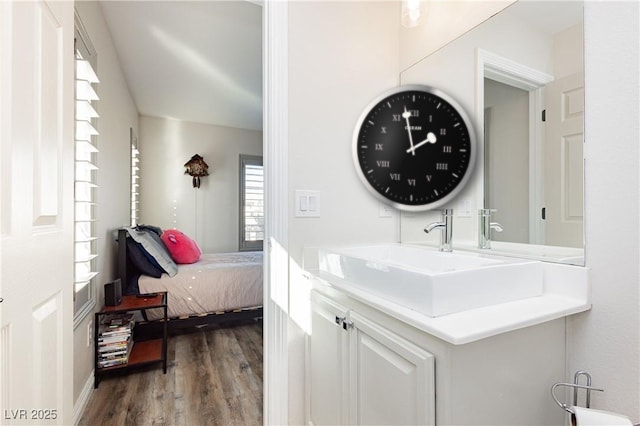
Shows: 1:58
